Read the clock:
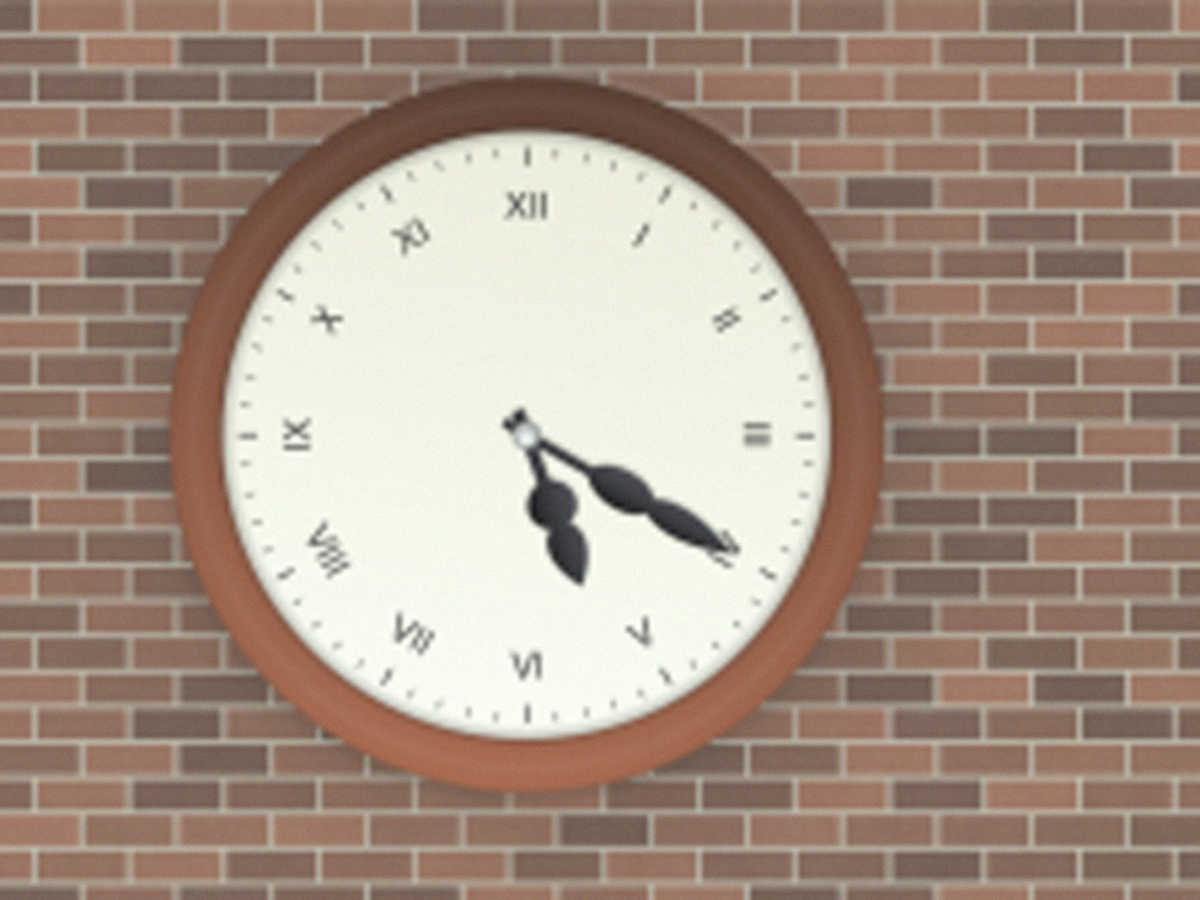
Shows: 5:20
